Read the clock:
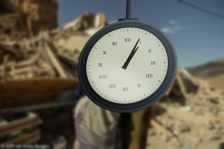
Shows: 1:04
